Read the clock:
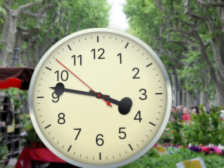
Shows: 3:46:52
